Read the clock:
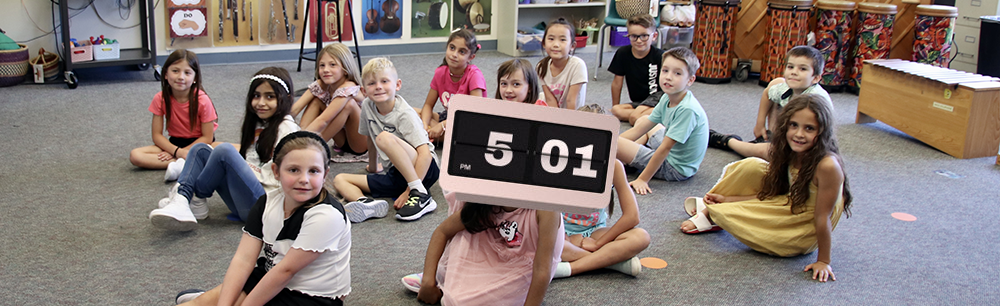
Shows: 5:01
